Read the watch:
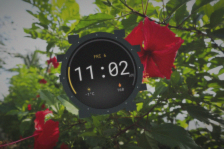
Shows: 11:02
